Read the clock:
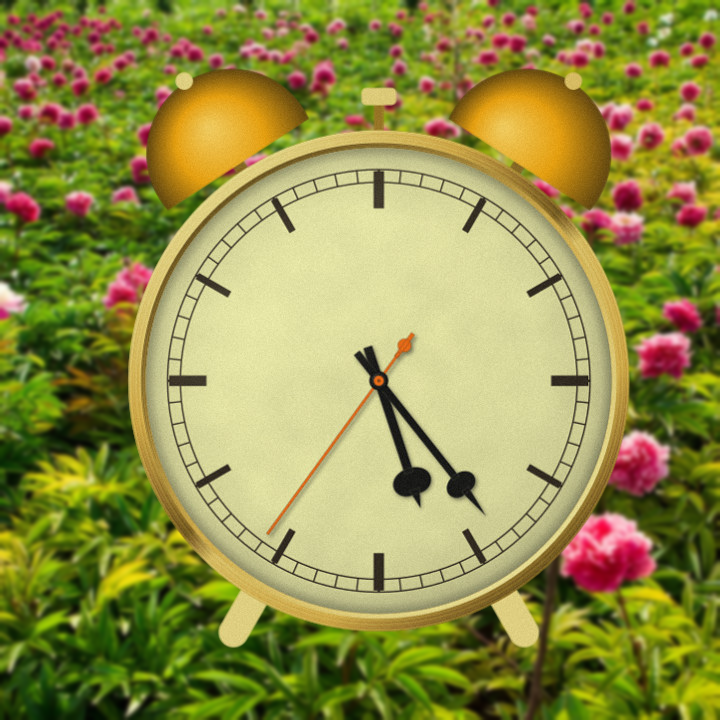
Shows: 5:23:36
